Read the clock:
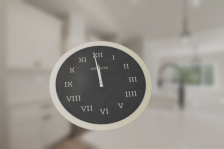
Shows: 11:59
